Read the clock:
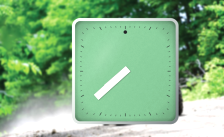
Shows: 7:38
